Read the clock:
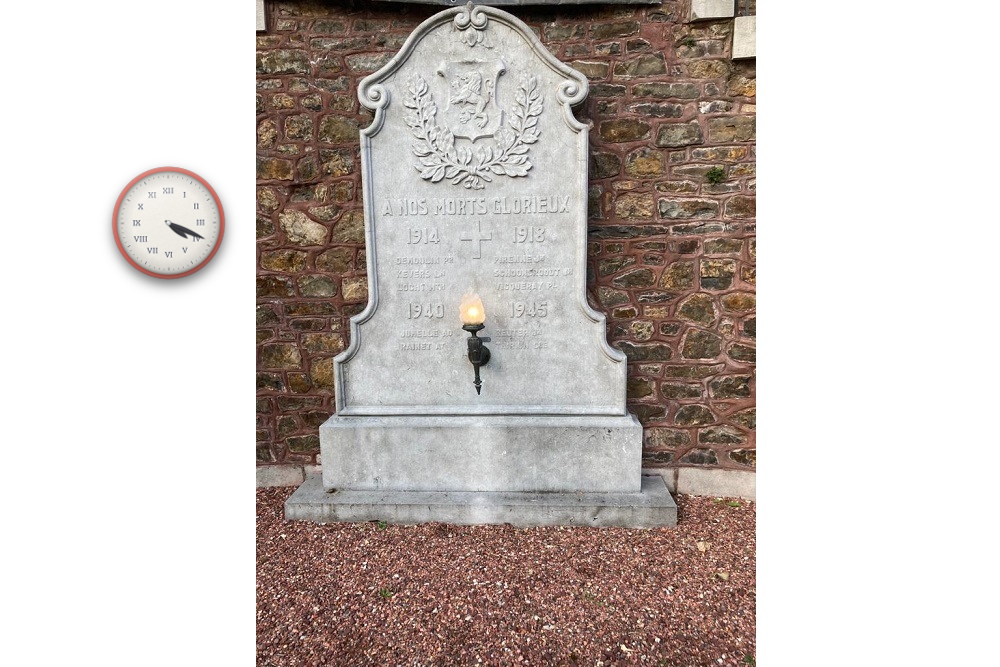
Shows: 4:19
